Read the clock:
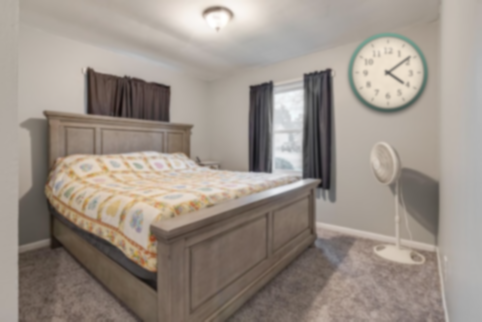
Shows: 4:09
